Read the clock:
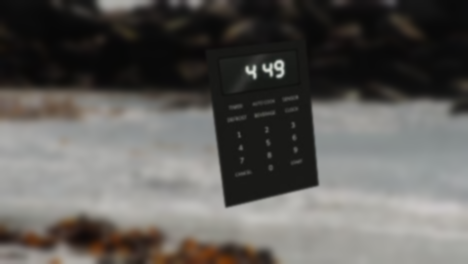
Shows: 4:49
